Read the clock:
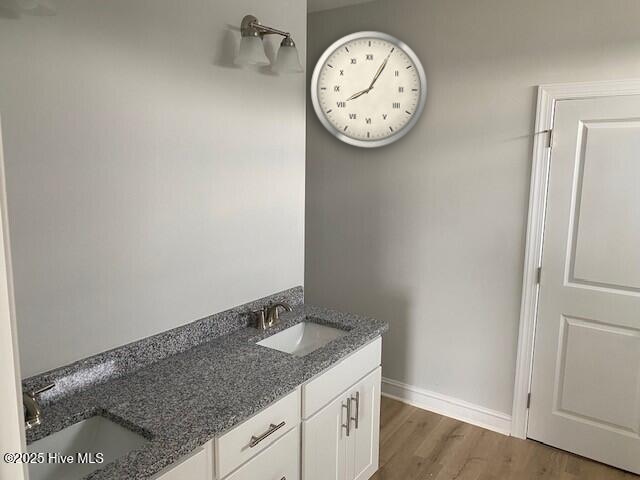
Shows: 8:05
